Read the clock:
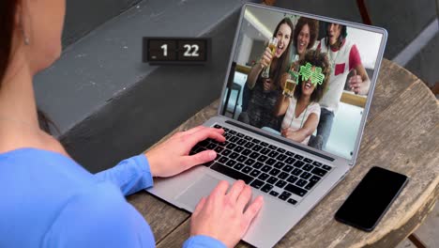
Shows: 1:22
